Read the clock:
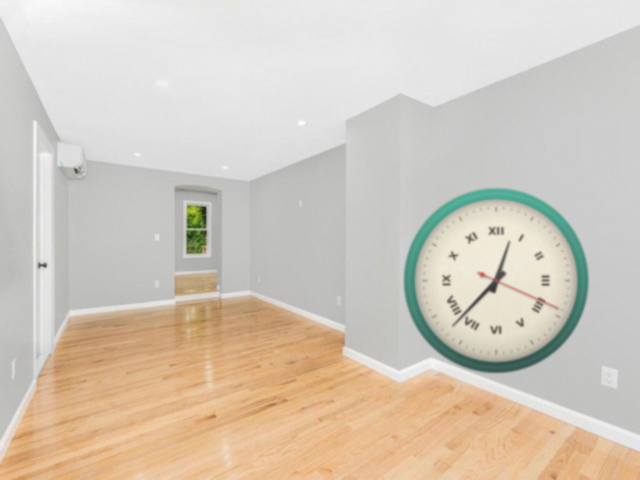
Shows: 12:37:19
